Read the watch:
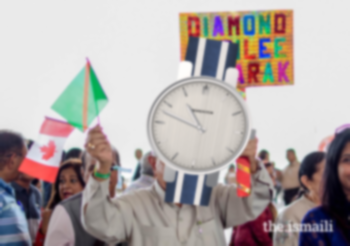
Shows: 10:48
